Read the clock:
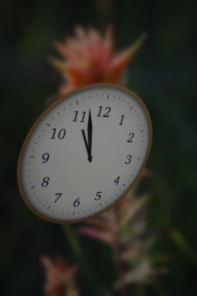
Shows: 10:57
